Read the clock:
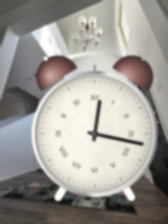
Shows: 12:17
